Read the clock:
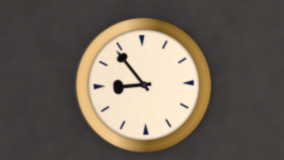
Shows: 8:54
